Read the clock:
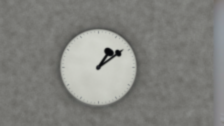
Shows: 1:09
